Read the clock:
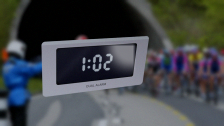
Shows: 1:02
